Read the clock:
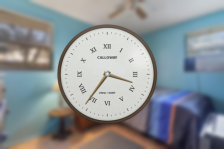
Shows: 3:36
